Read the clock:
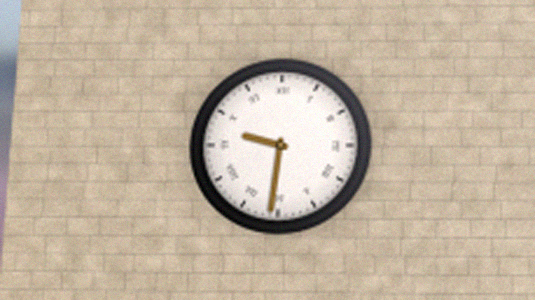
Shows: 9:31
